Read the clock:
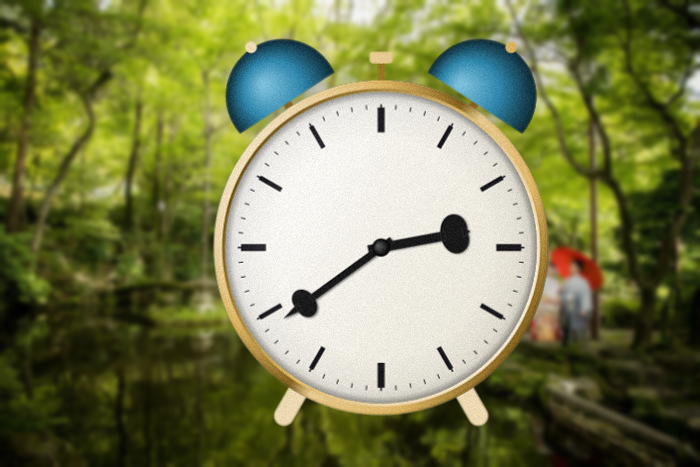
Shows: 2:39
